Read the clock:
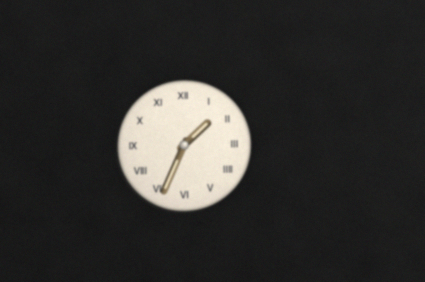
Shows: 1:34
